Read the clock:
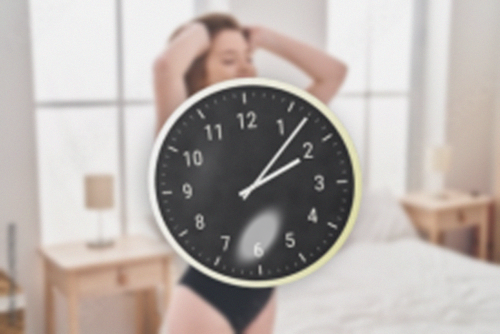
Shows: 2:07
